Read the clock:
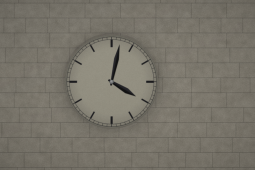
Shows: 4:02
